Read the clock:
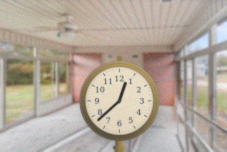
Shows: 12:38
